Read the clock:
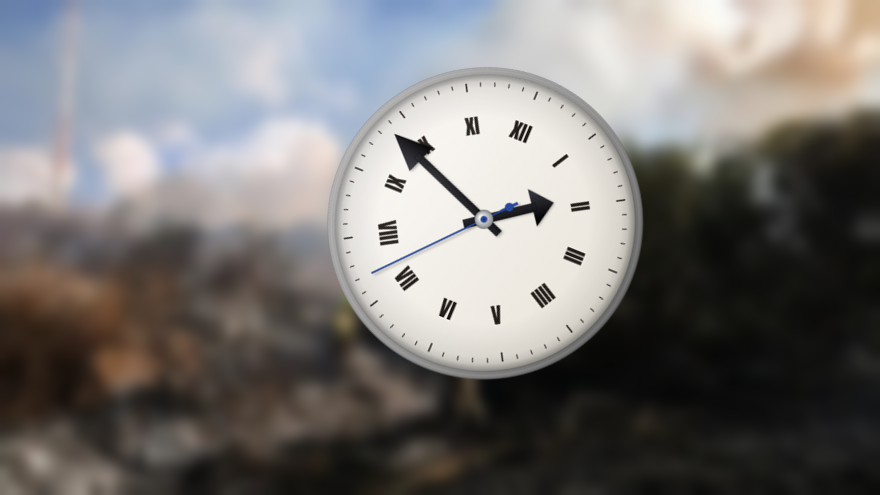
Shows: 1:48:37
